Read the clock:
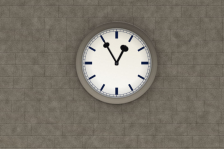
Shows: 12:55
